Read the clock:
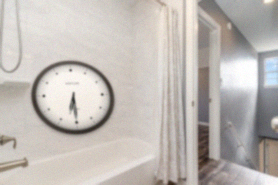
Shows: 6:30
